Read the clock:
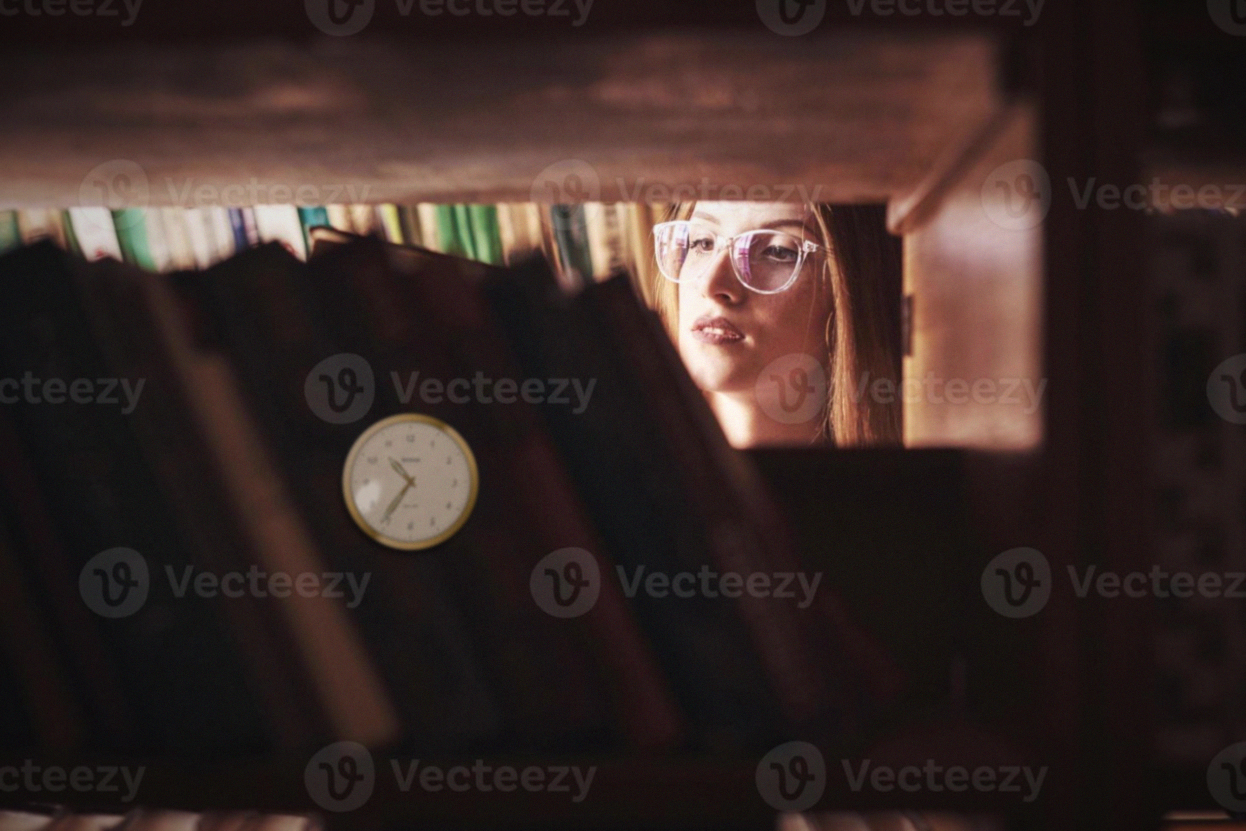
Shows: 10:36
